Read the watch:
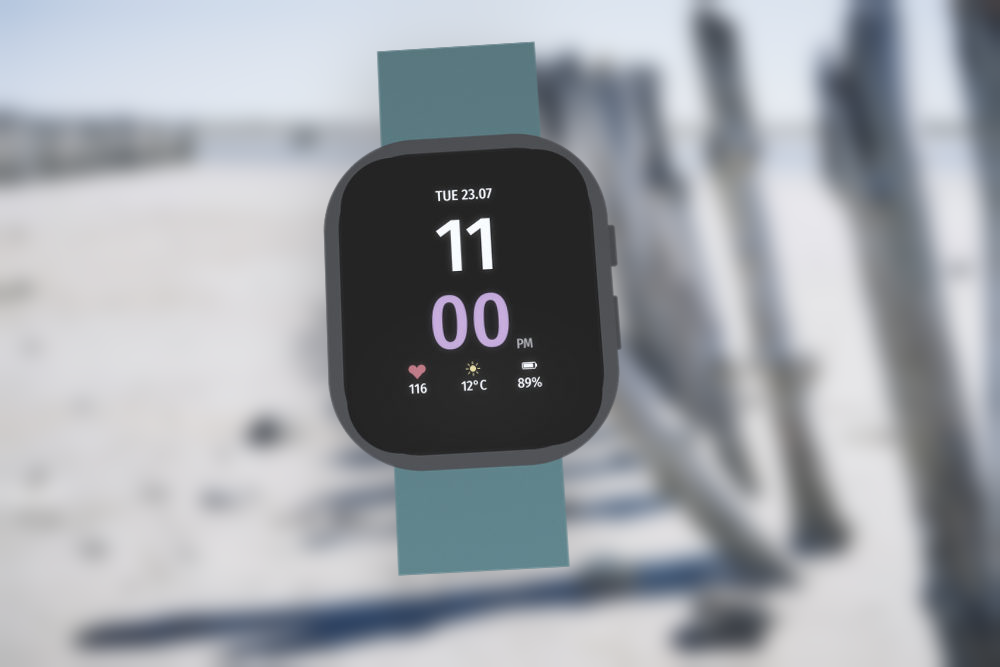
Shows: 11:00
